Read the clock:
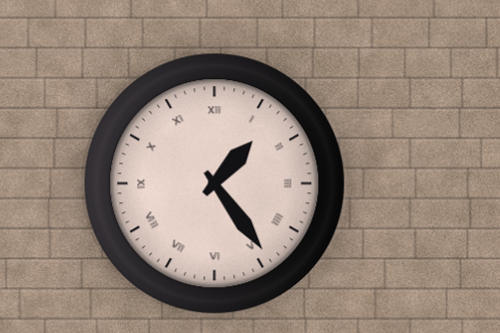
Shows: 1:24
